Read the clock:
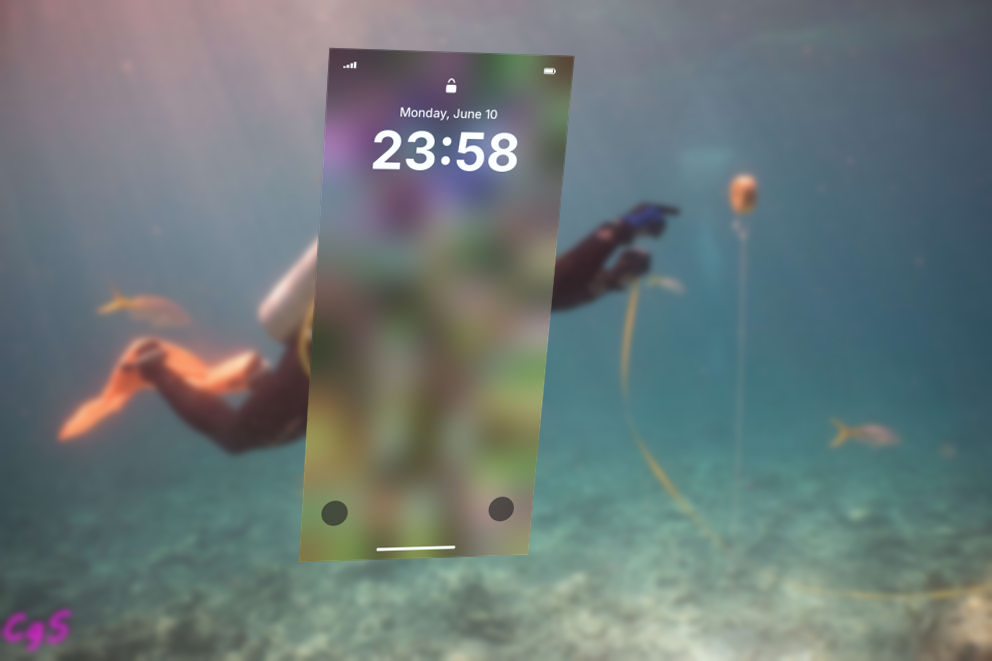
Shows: 23:58
